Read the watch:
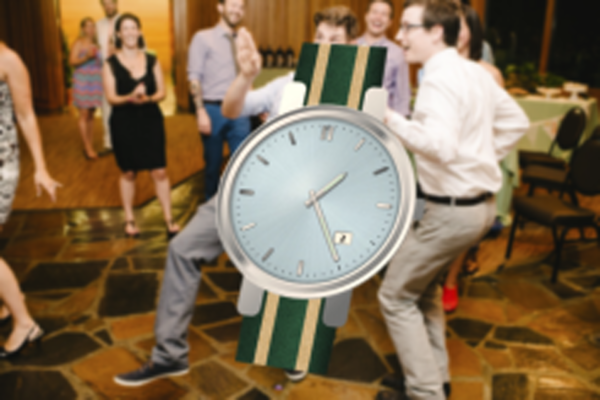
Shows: 1:25
